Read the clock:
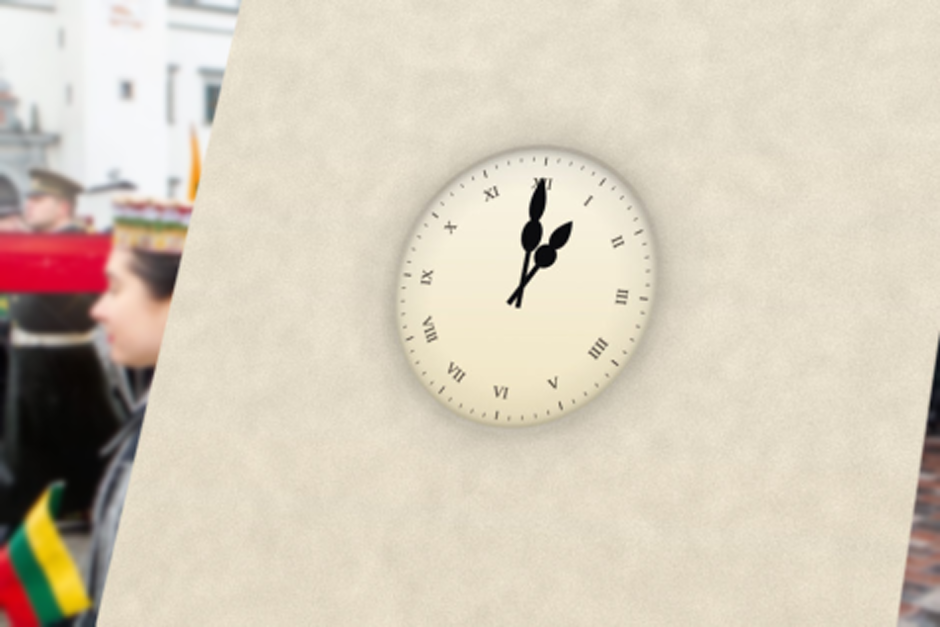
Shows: 1:00
